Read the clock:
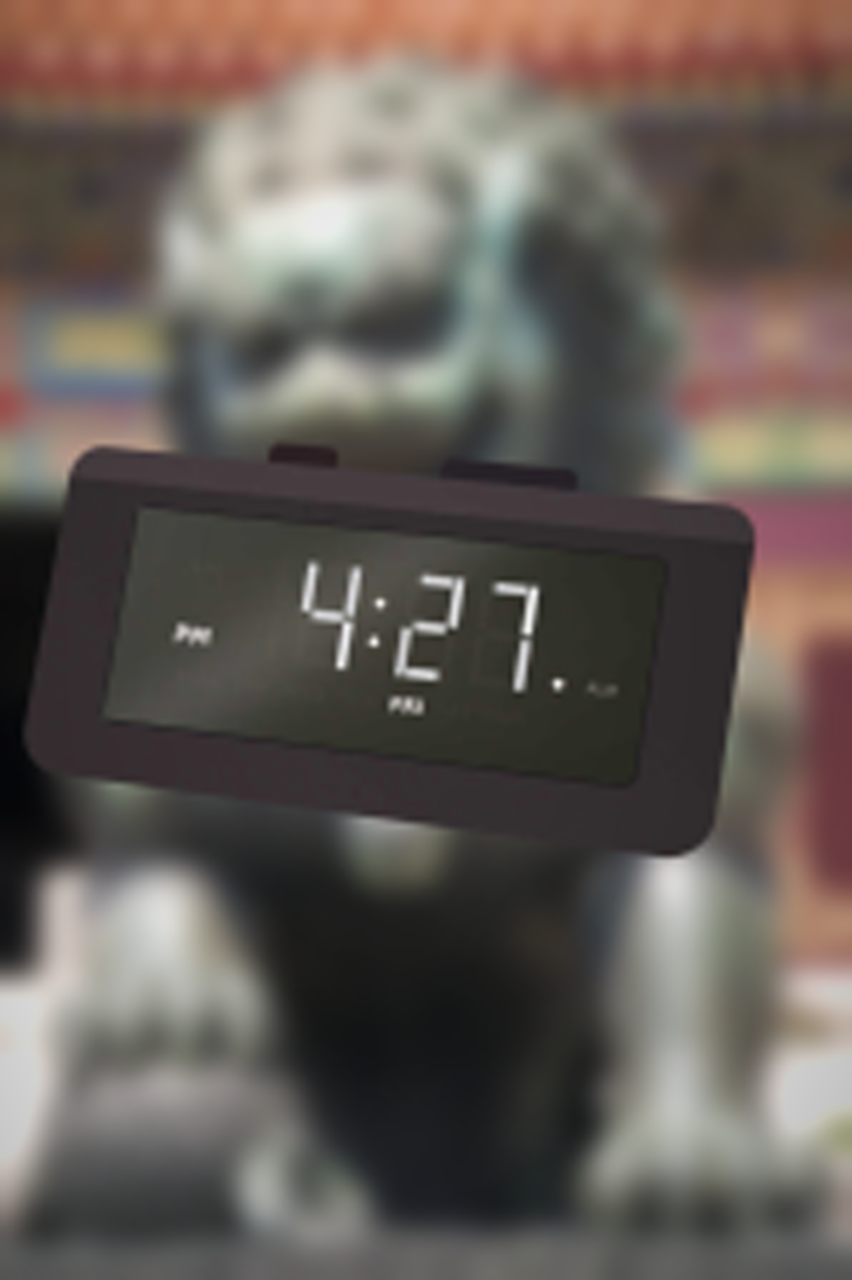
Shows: 4:27
